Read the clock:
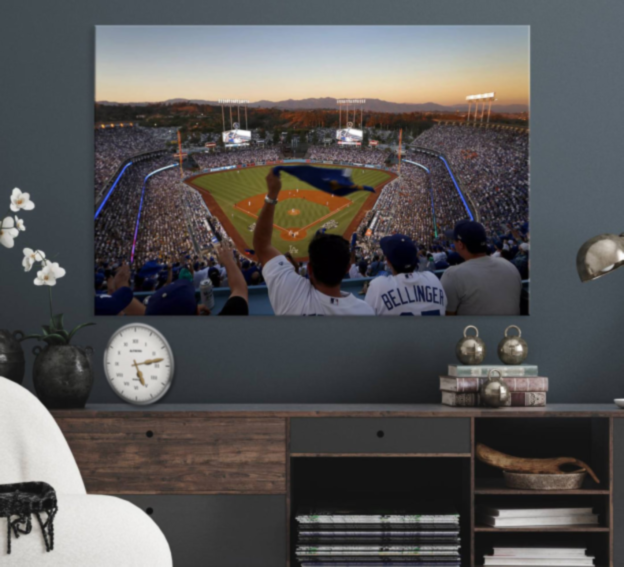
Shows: 5:13
